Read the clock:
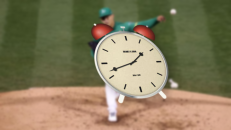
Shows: 1:42
